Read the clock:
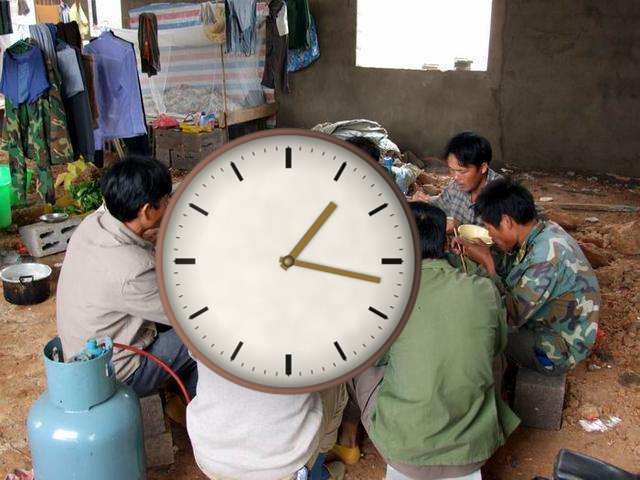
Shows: 1:17
